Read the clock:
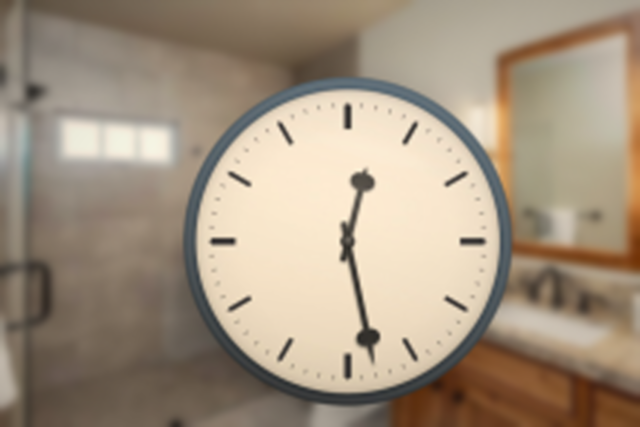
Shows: 12:28
